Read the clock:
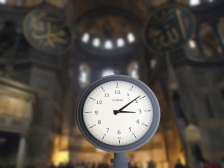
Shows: 3:09
